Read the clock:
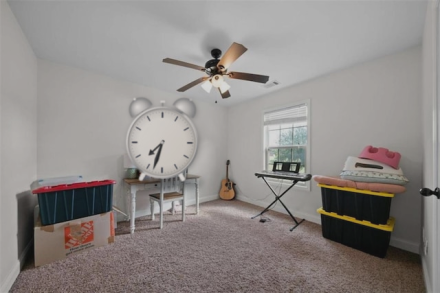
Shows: 7:33
